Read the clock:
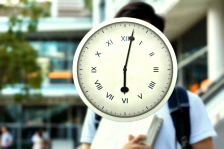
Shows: 6:02
